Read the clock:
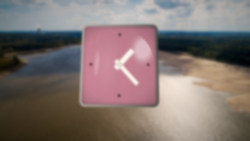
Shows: 1:23
